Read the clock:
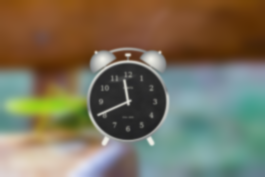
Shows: 11:41
